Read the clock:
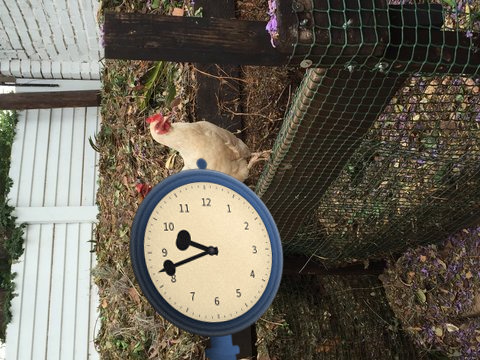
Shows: 9:42
